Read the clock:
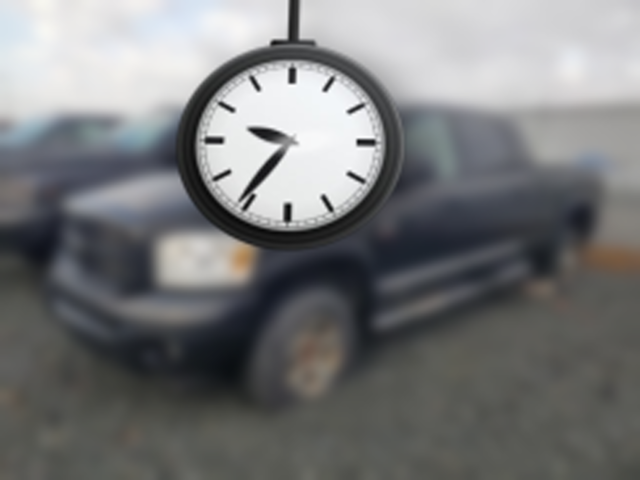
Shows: 9:36
